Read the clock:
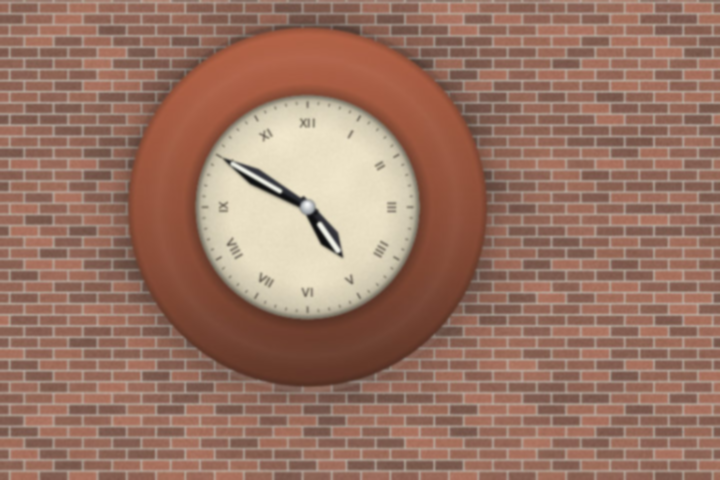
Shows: 4:50
